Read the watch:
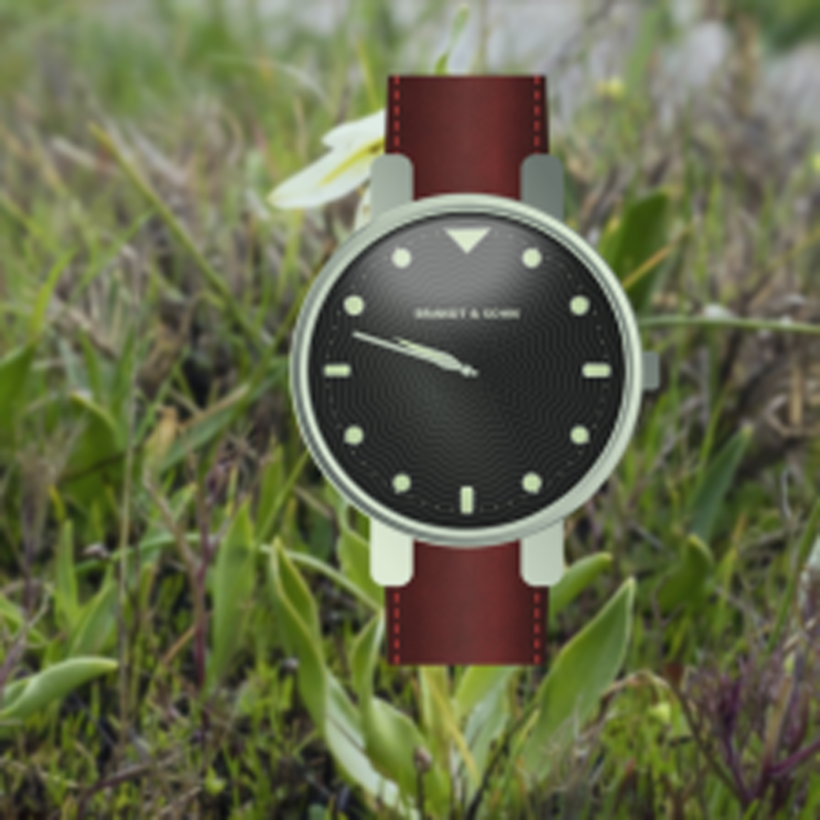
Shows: 9:48
